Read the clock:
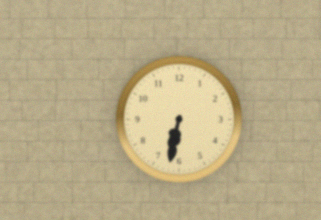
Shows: 6:32
